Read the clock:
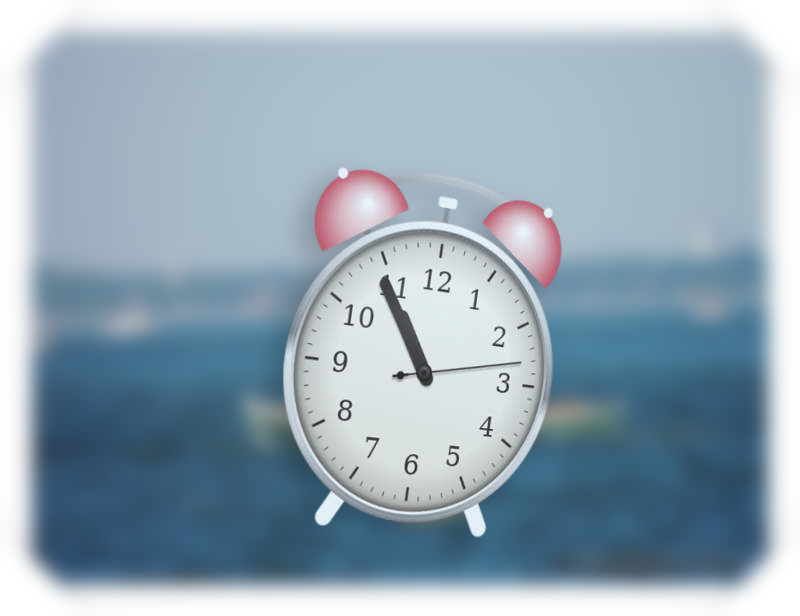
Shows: 10:54:13
